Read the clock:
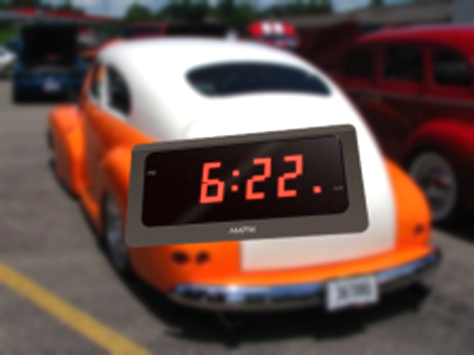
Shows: 6:22
